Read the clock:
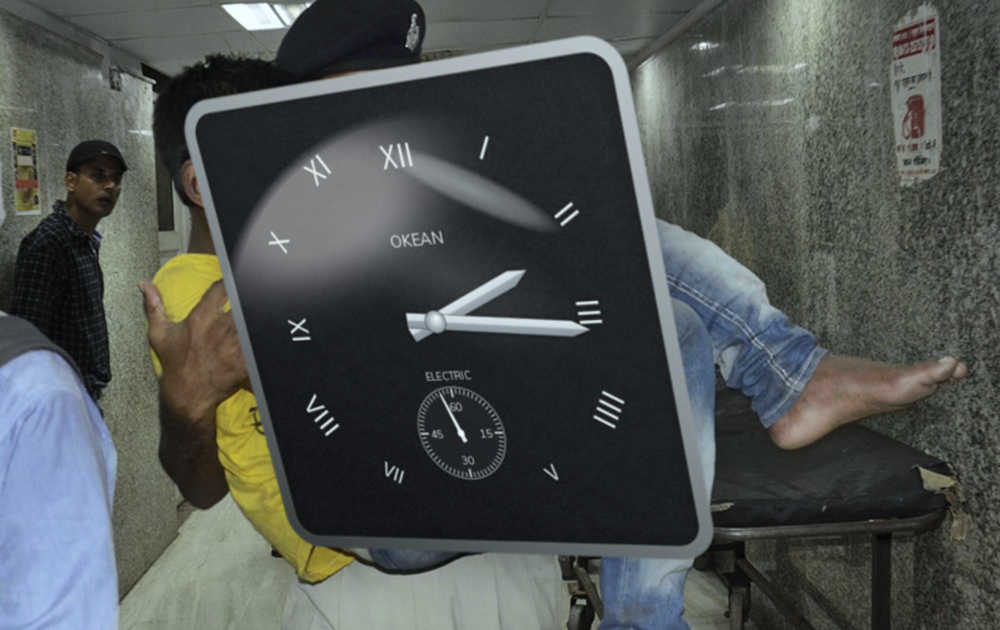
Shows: 2:15:57
